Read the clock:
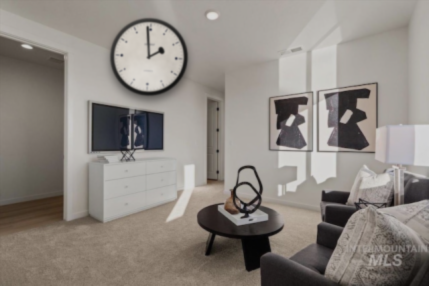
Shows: 1:59
